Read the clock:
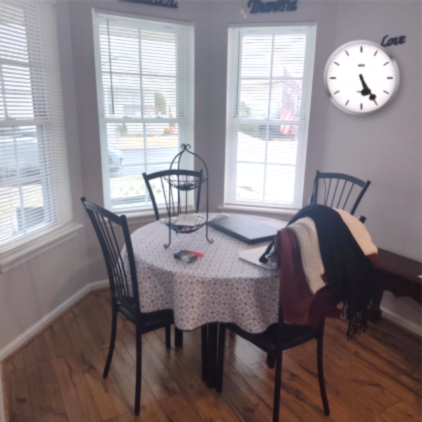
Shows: 5:25
